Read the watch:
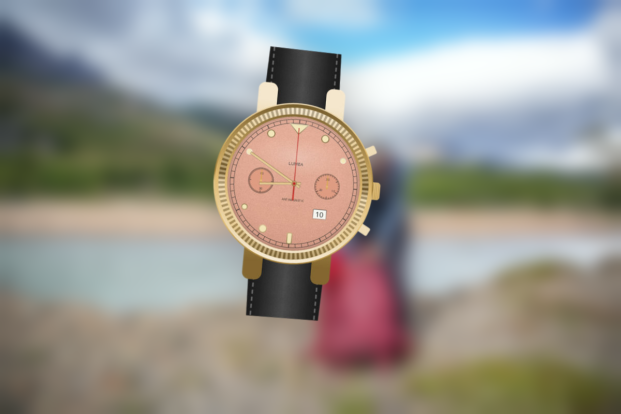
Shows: 8:50
